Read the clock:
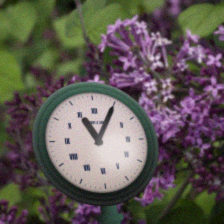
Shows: 11:05
